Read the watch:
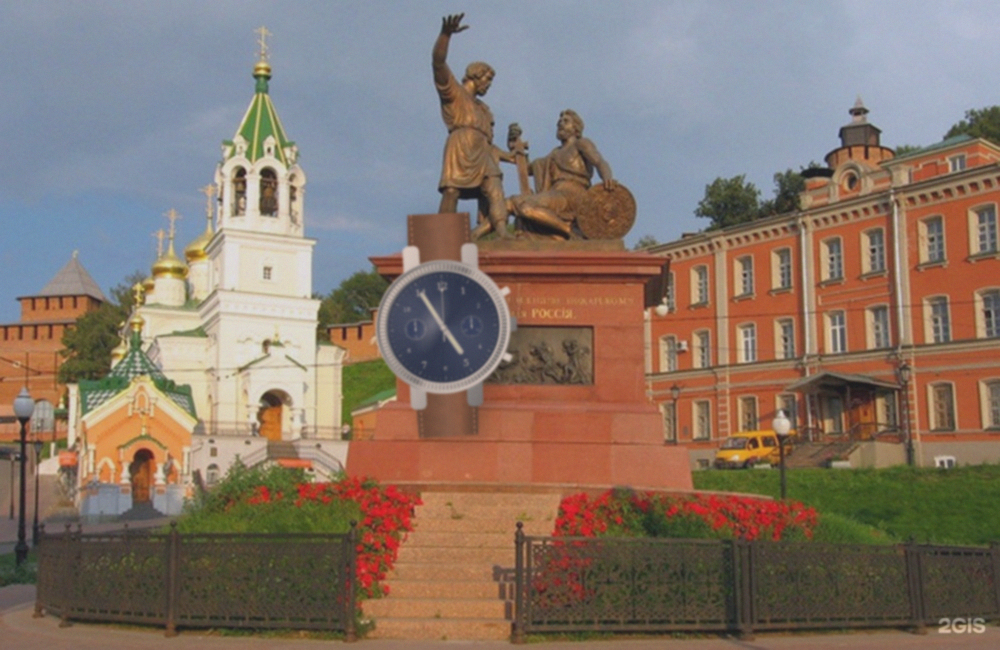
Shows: 4:55
